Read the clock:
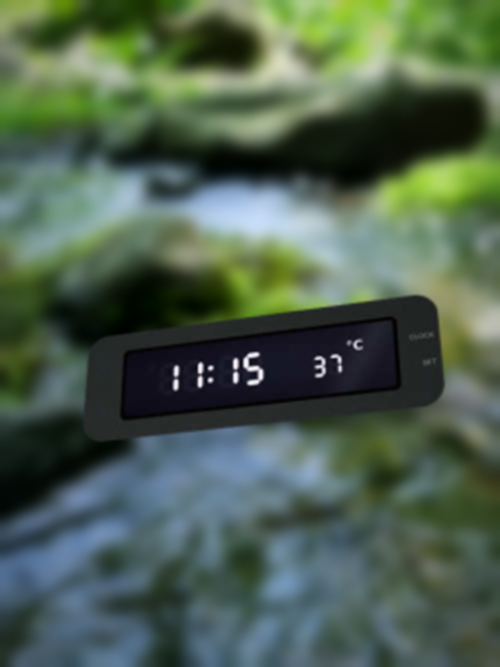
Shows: 11:15
